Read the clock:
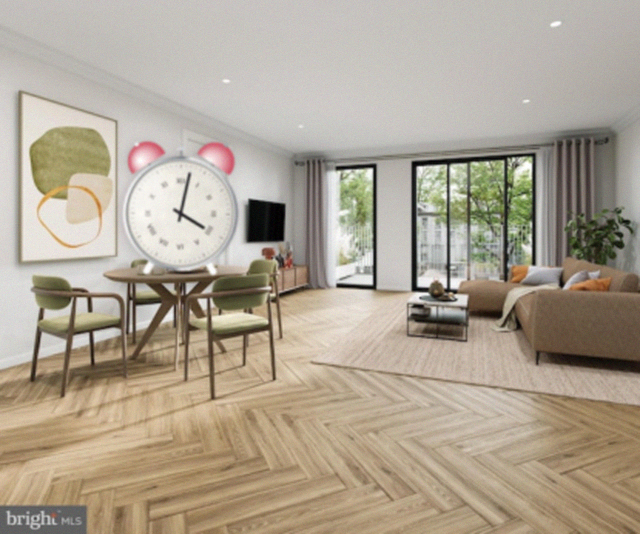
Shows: 4:02
